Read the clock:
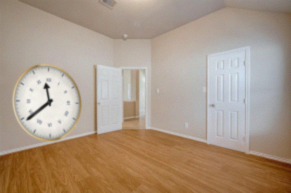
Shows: 11:39
